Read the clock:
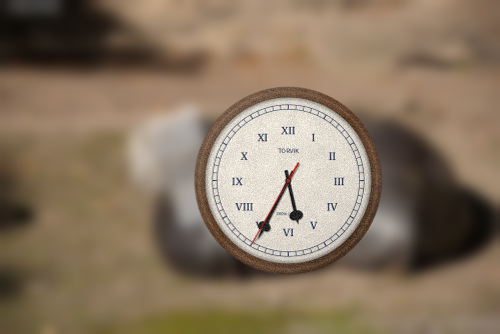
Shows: 5:34:35
